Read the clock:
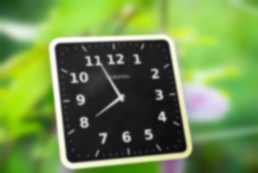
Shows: 7:56
